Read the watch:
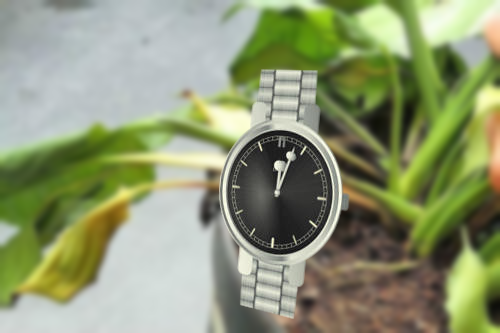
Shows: 12:03
